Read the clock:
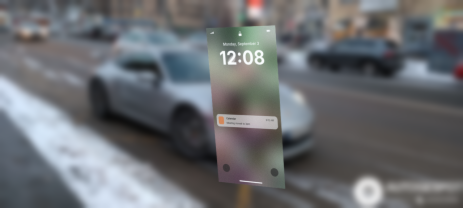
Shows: 12:08
